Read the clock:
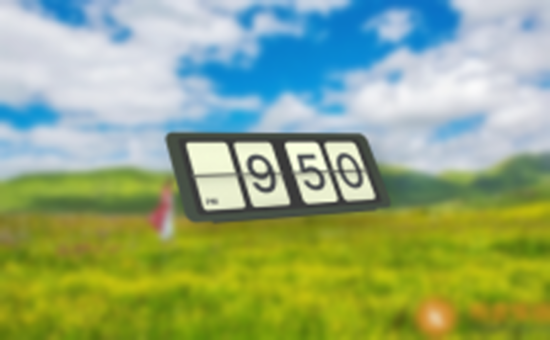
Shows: 9:50
